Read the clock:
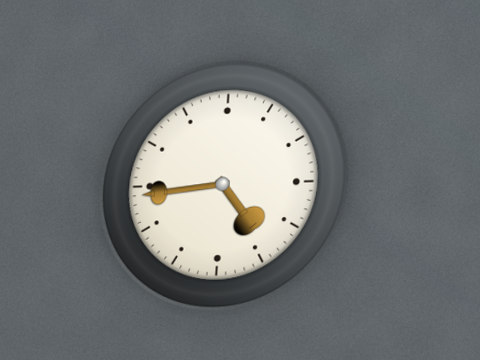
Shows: 4:44
